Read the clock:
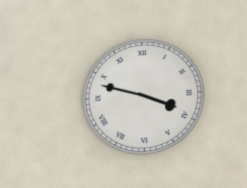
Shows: 3:48
